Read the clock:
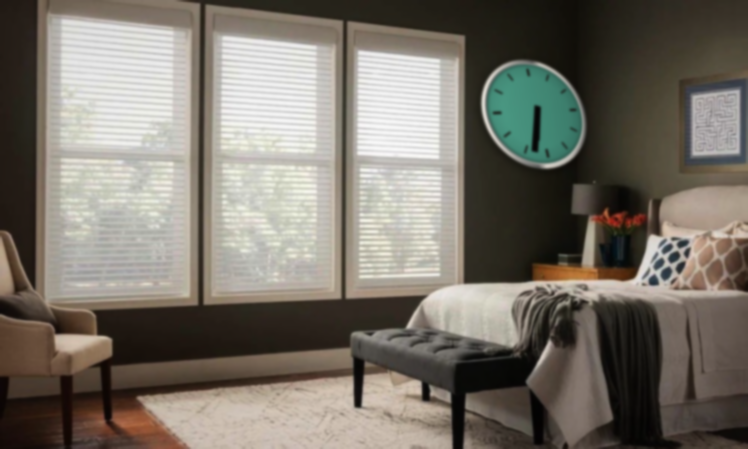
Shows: 6:33
